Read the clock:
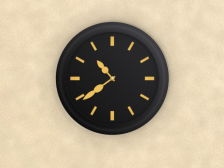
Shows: 10:39
